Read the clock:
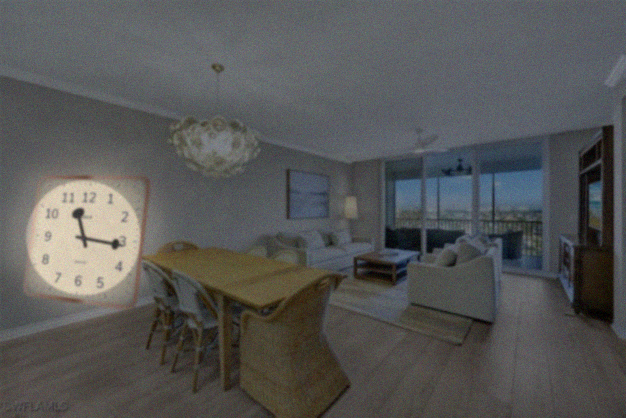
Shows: 11:16
